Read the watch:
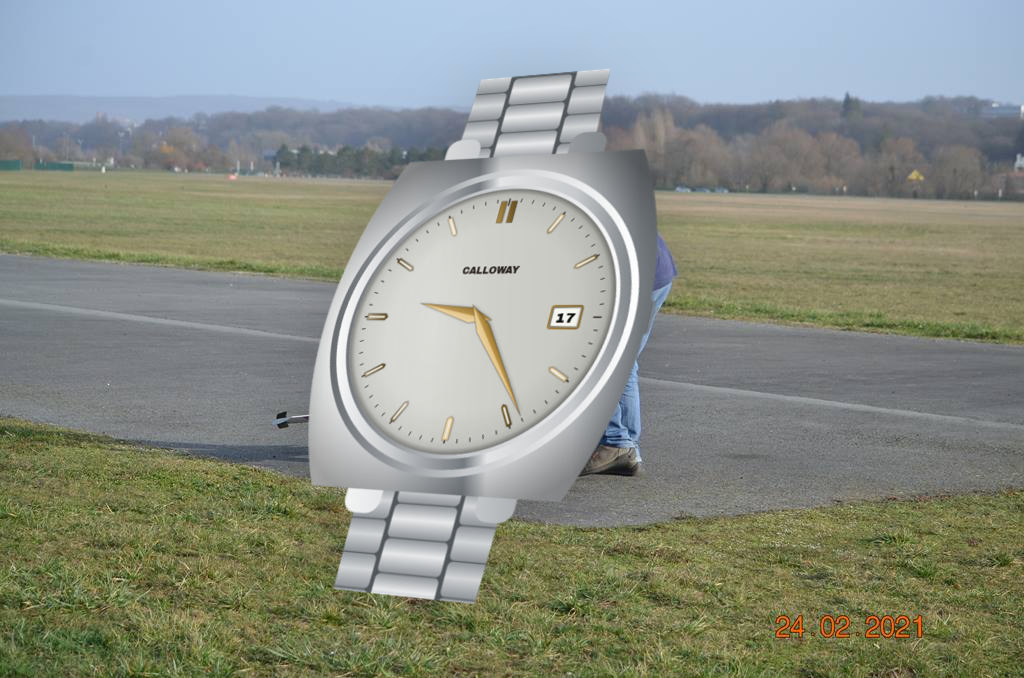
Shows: 9:24
